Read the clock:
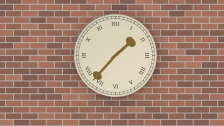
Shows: 1:37
